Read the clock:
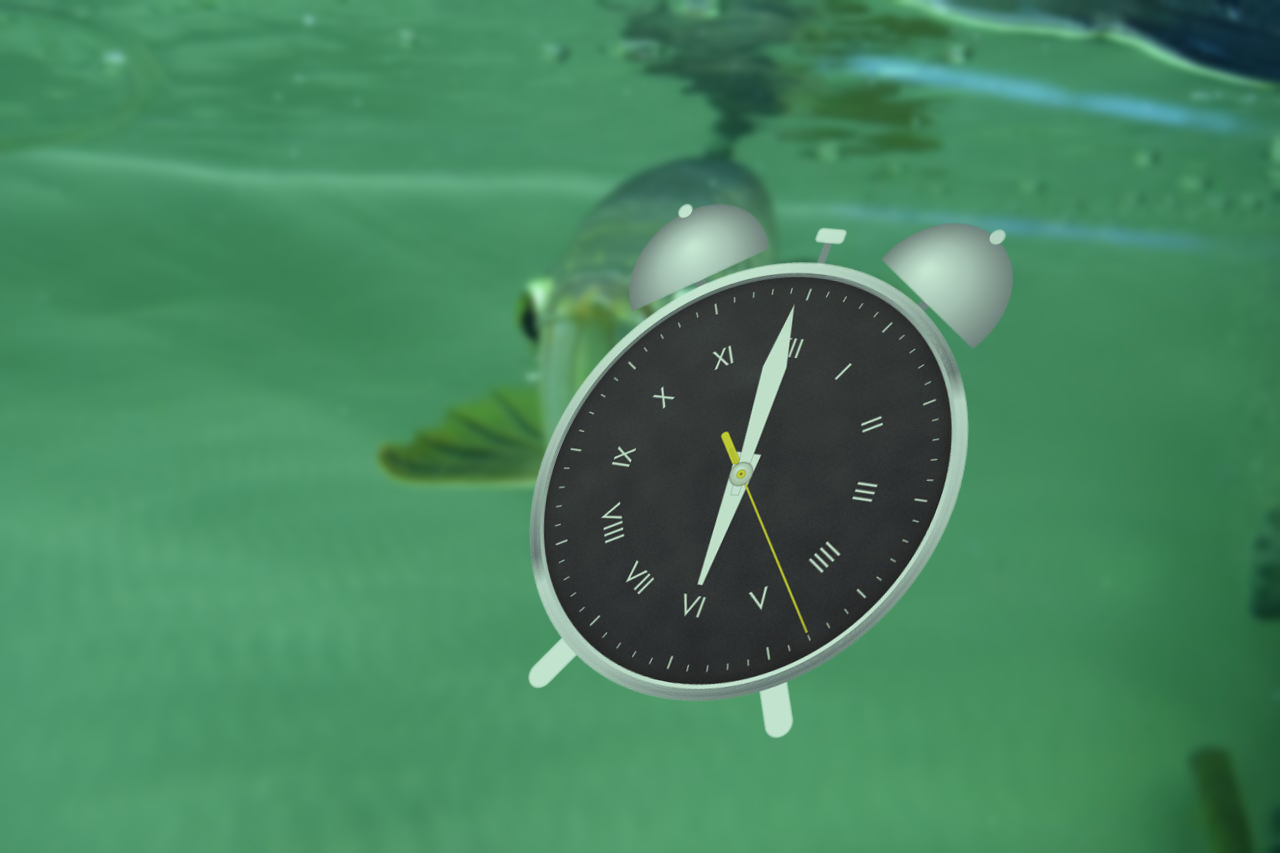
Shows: 5:59:23
